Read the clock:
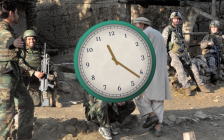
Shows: 11:22
